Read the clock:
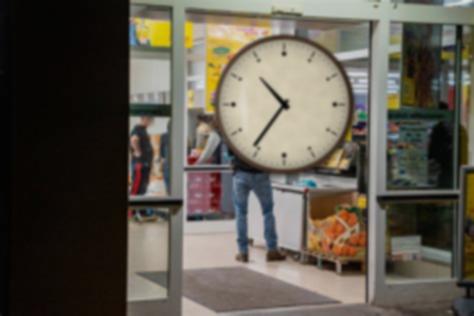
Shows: 10:36
